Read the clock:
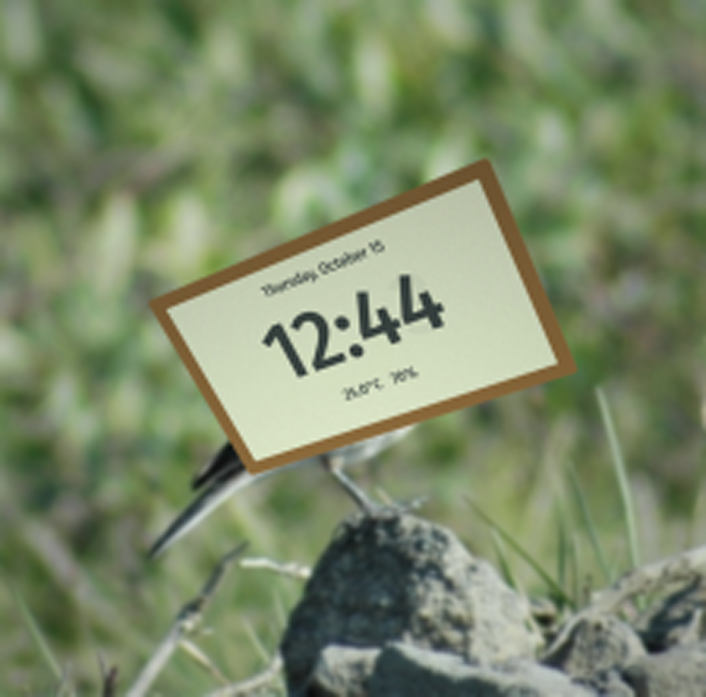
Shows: 12:44
